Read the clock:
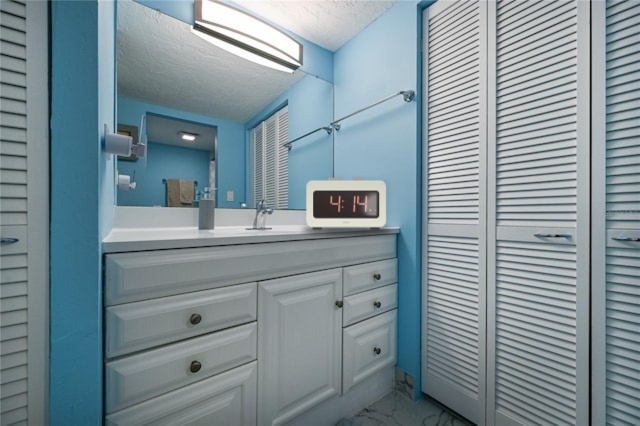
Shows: 4:14
